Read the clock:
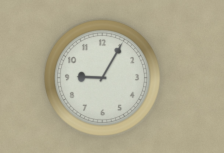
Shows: 9:05
